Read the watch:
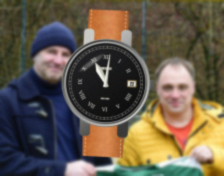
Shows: 11:01
